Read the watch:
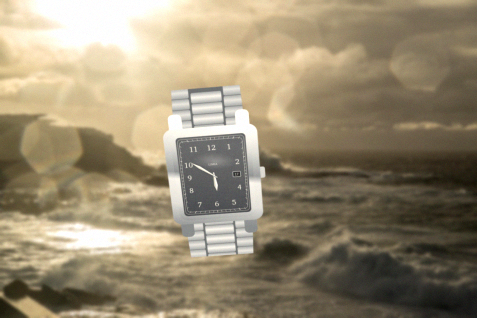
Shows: 5:51
